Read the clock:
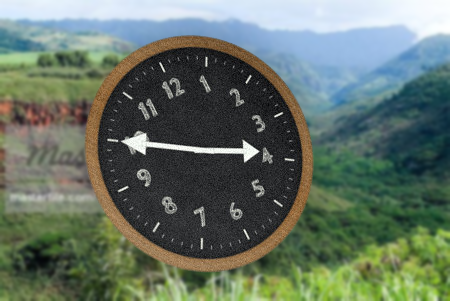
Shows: 3:50
